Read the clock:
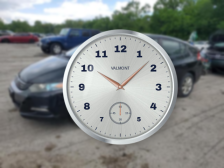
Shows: 10:08
